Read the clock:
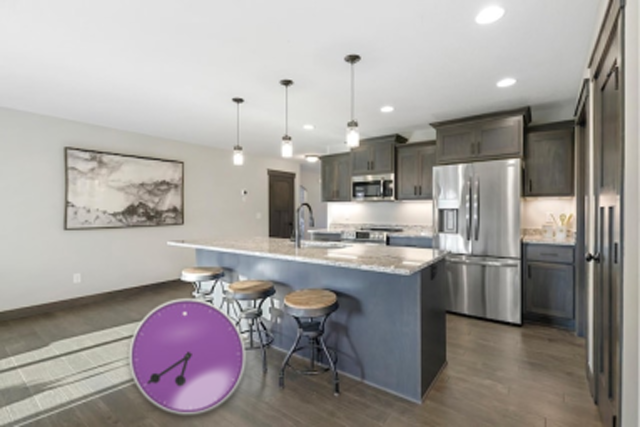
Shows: 6:40
